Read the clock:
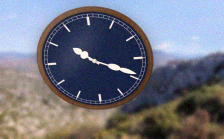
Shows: 10:19
